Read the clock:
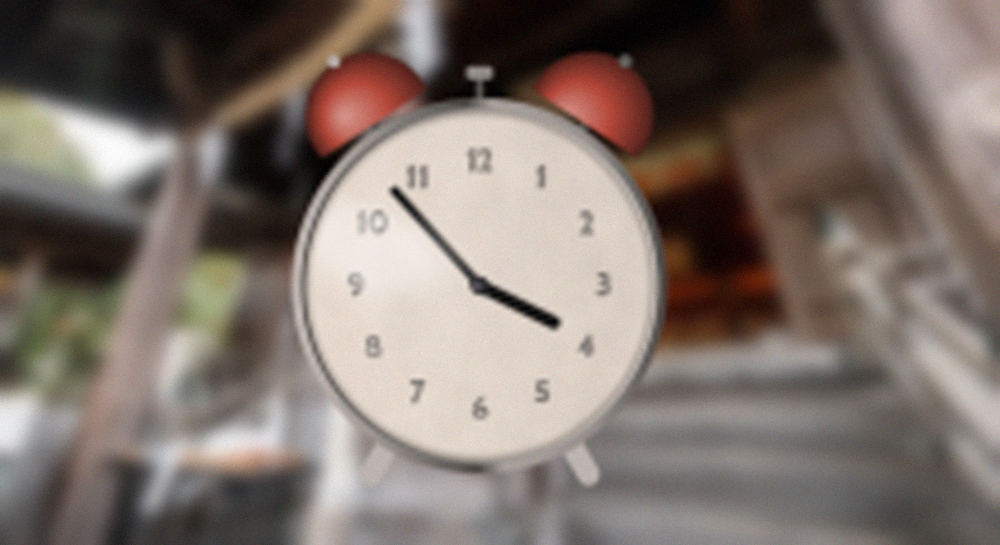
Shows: 3:53
